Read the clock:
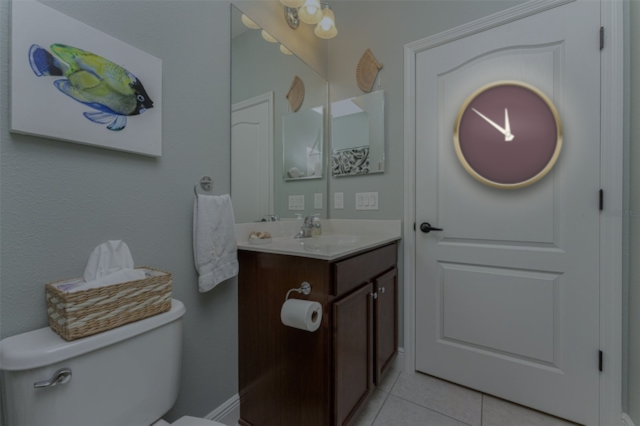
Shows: 11:51
